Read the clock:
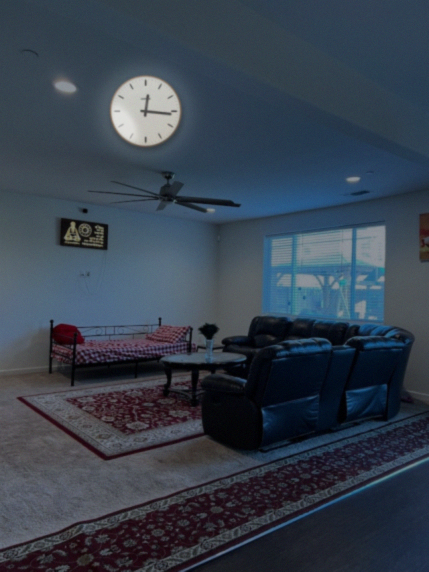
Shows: 12:16
